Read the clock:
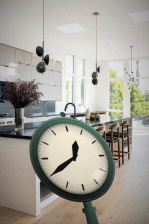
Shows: 12:40
